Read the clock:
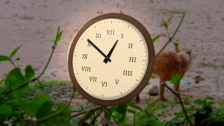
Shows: 12:51
